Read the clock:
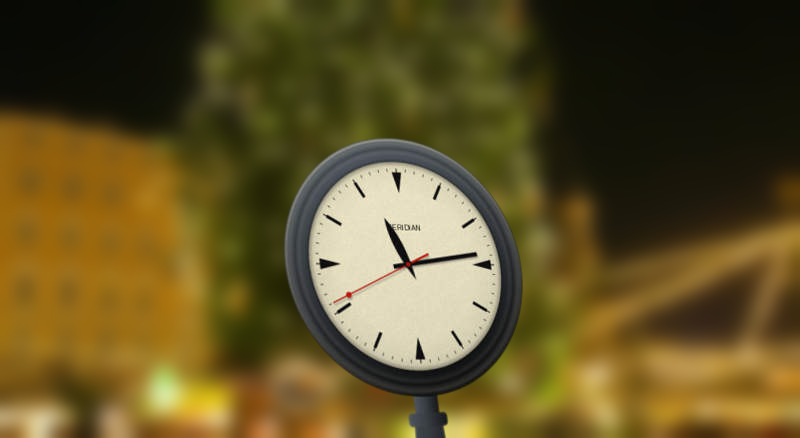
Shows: 11:13:41
